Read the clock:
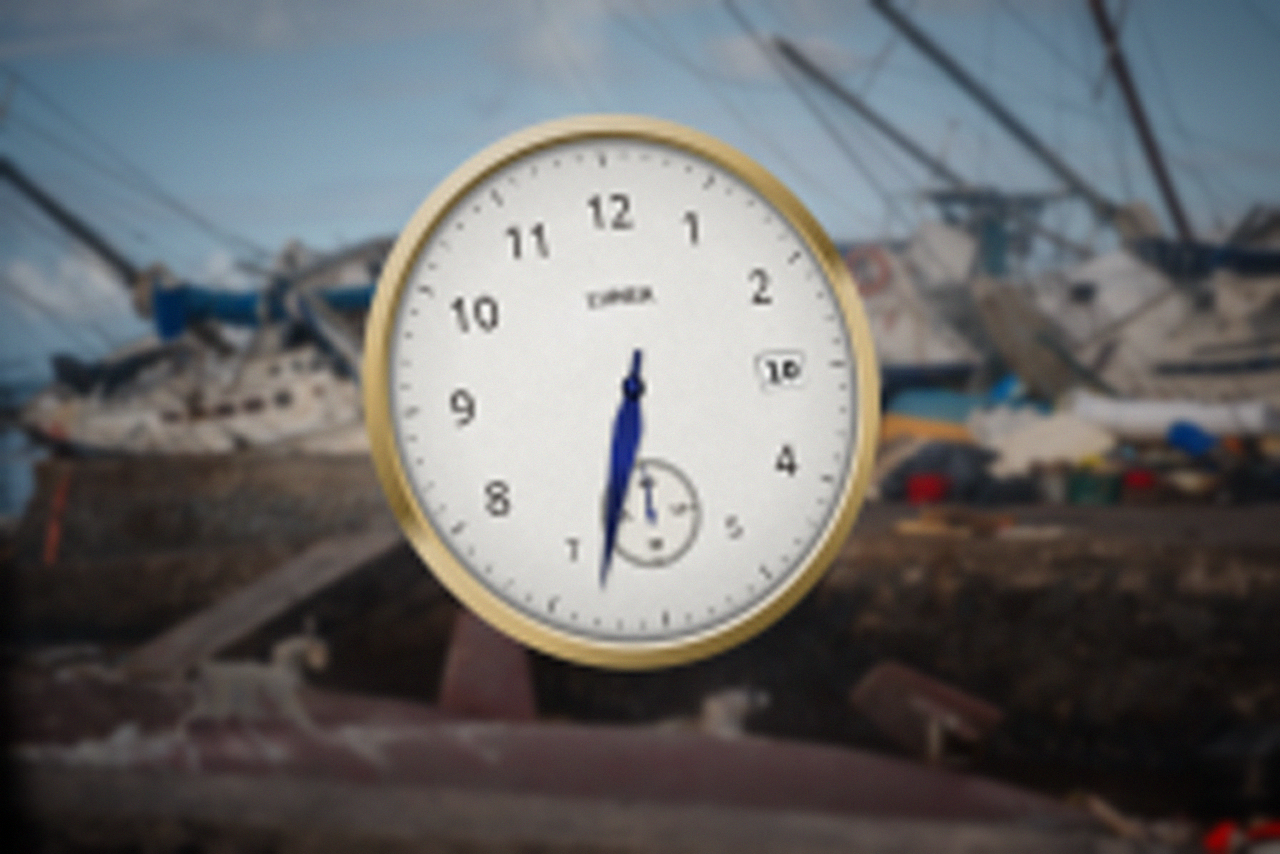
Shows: 6:33
